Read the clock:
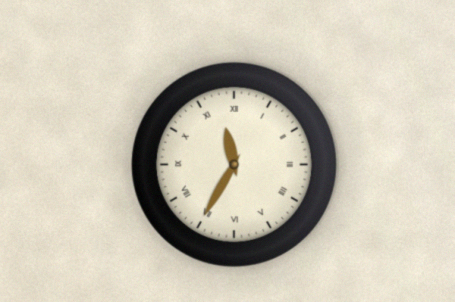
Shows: 11:35
